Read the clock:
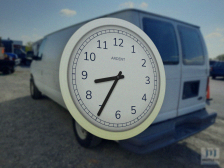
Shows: 8:35
